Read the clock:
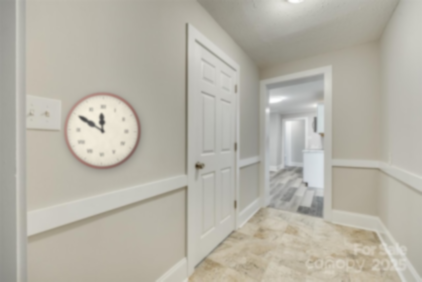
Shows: 11:50
